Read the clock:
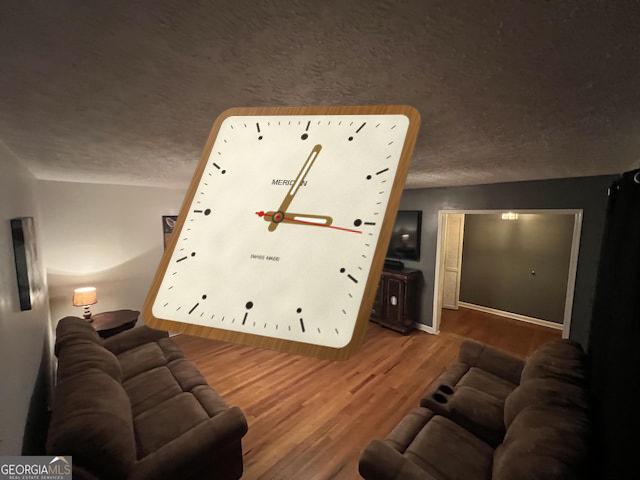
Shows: 3:02:16
